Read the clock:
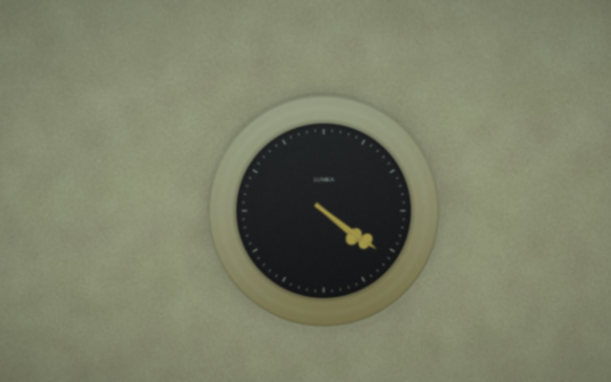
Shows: 4:21
